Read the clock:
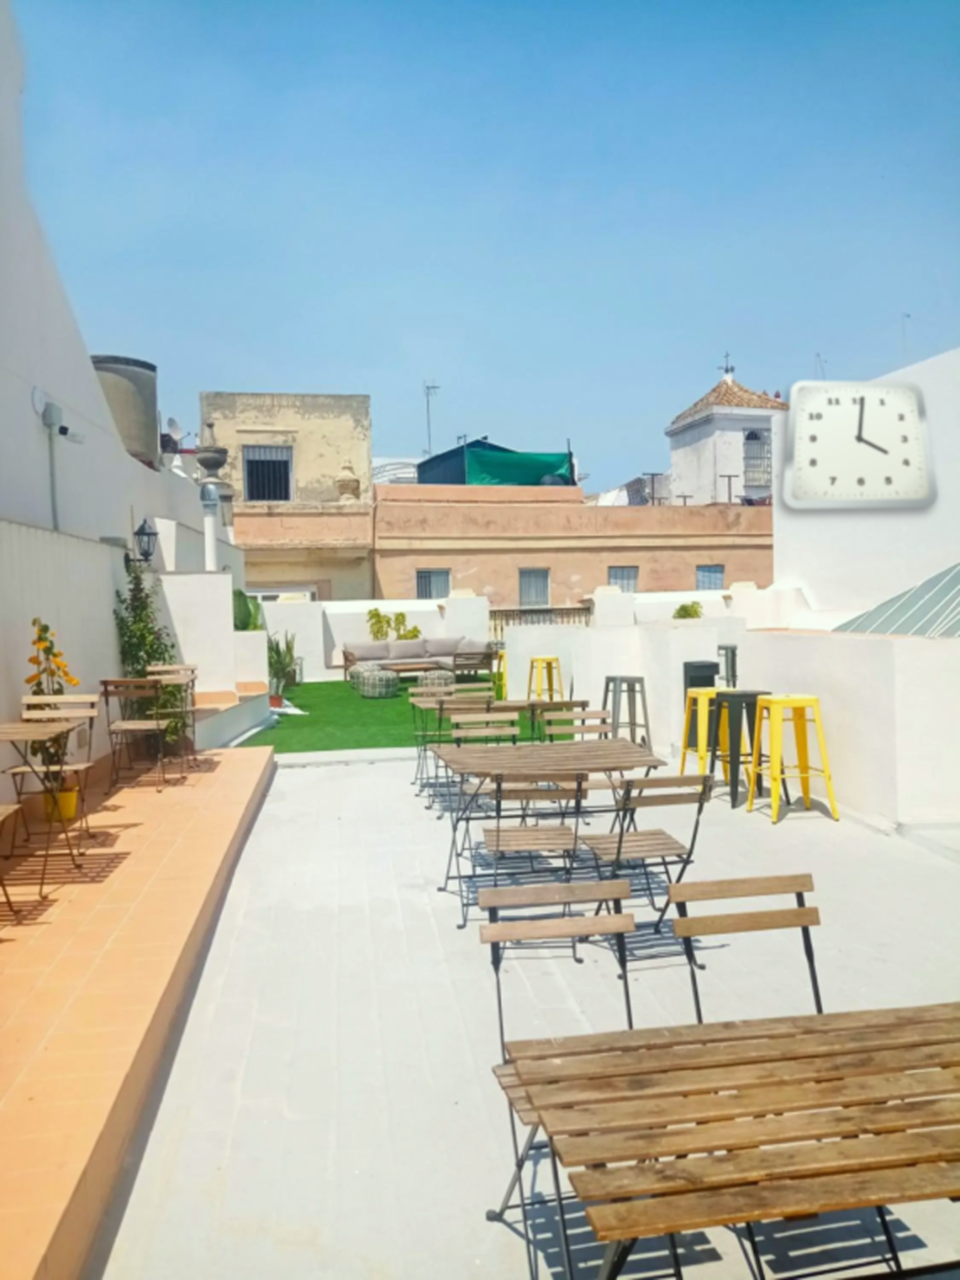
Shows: 4:01
